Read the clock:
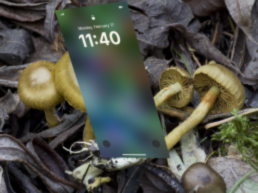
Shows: 11:40
